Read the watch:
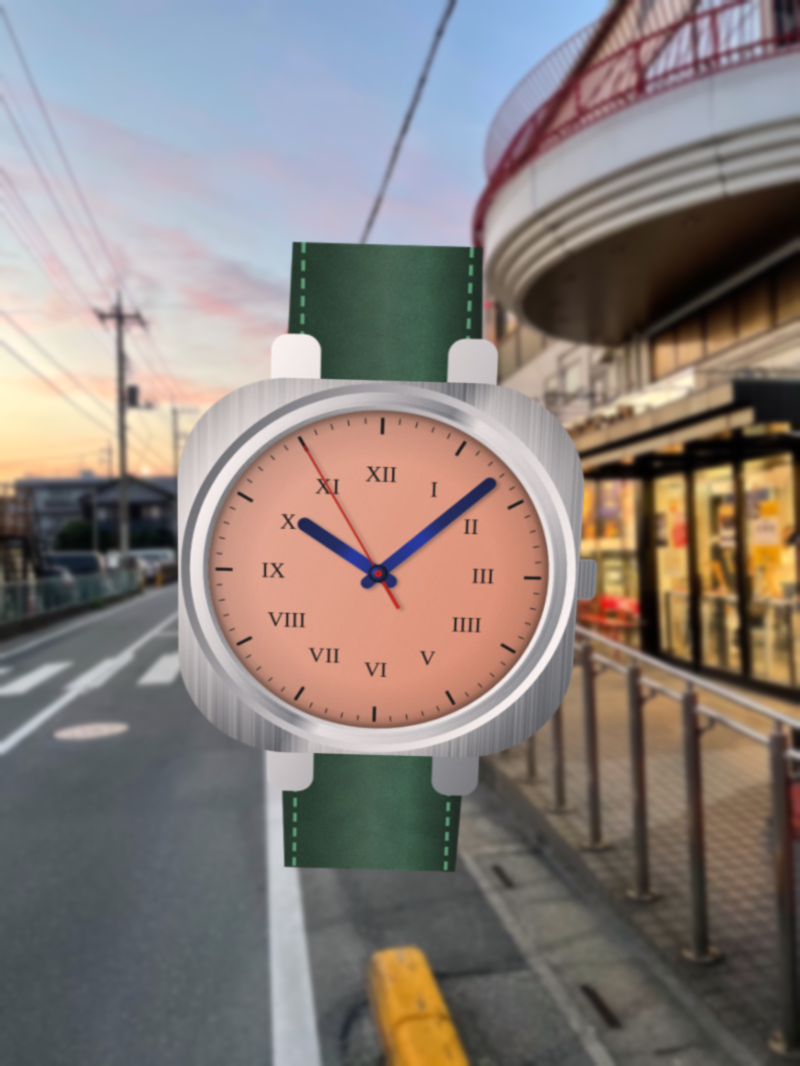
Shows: 10:07:55
